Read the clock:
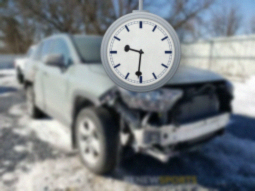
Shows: 9:31
